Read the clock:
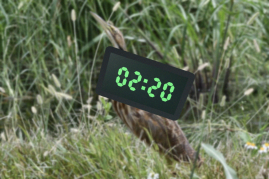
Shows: 2:20
